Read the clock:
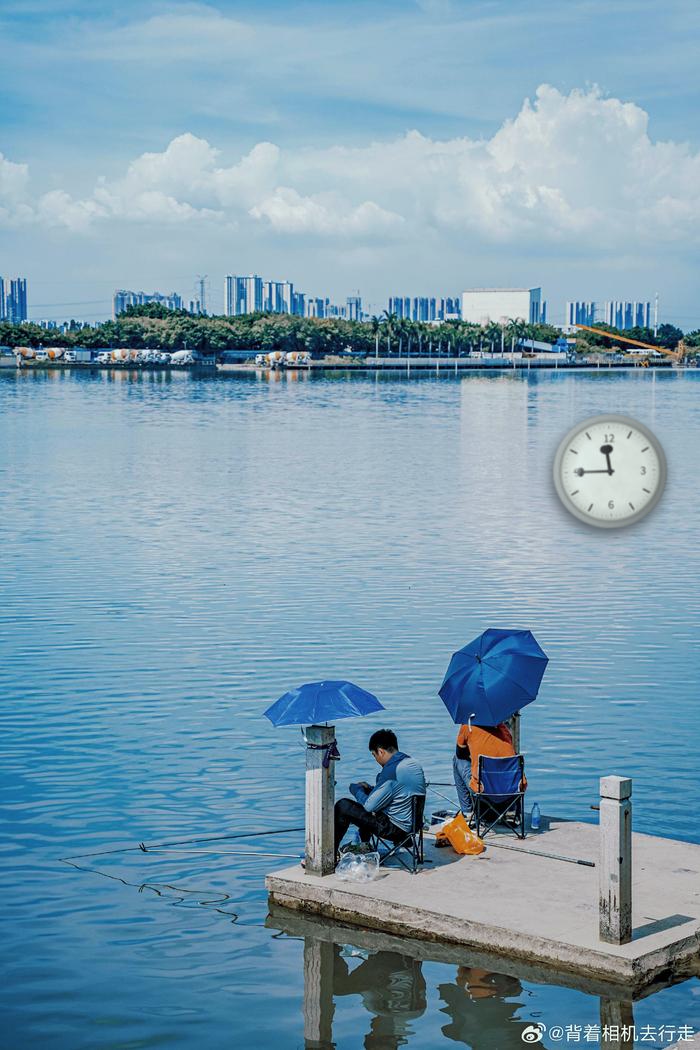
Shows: 11:45
